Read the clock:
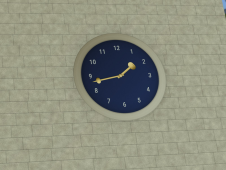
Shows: 1:43
